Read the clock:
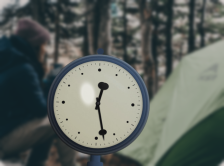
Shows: 12:28
